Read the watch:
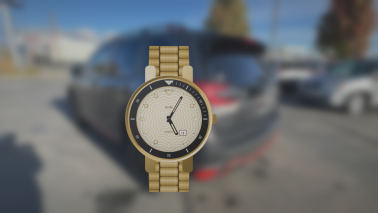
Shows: 5:05
